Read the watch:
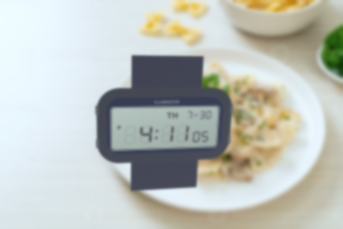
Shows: 4:11
